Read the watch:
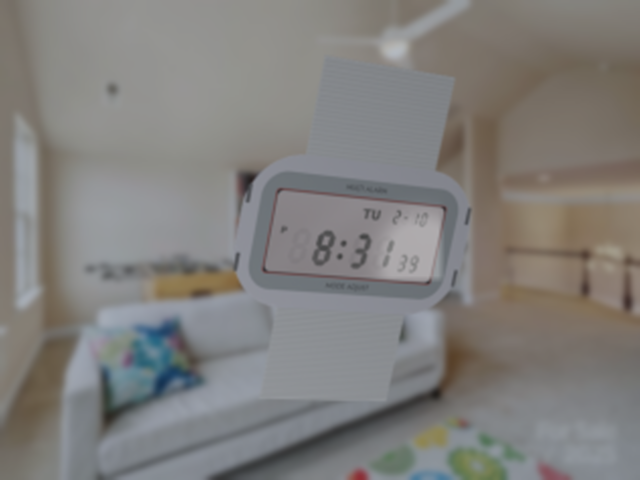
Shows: 8:31:39
